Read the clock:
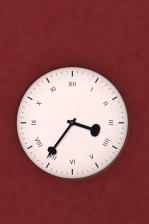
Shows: 3:36
